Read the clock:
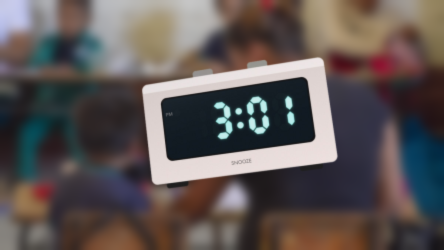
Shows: 3:01
